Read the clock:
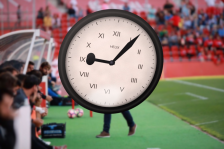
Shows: 9:06
